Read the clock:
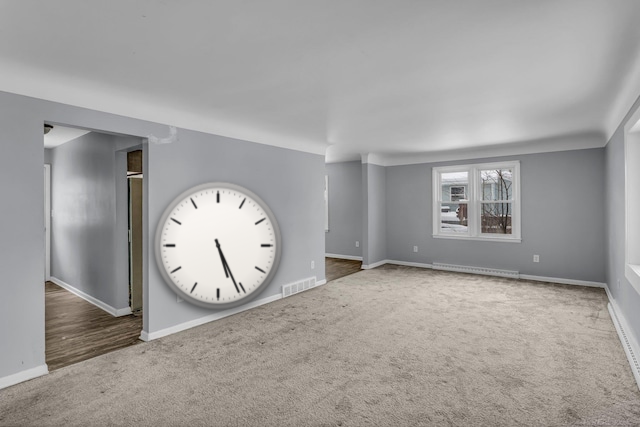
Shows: 5:26
